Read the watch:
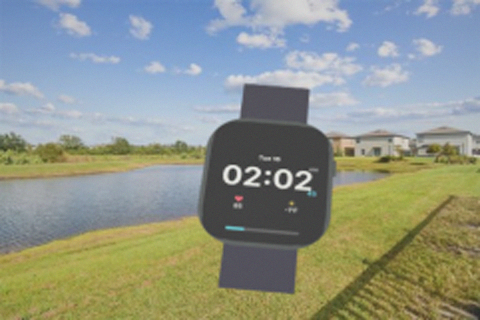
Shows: 2:02
